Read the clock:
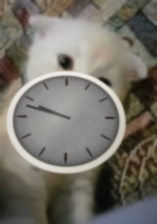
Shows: 9:48
